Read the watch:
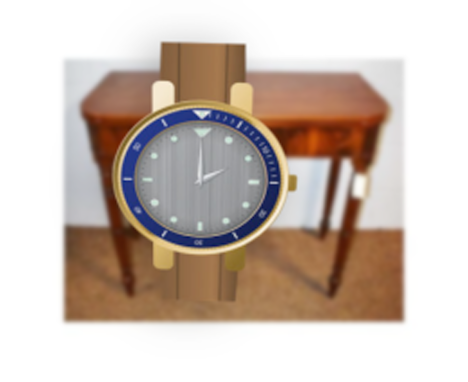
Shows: 2:00
